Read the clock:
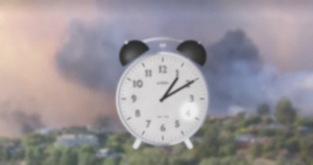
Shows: 1:10
